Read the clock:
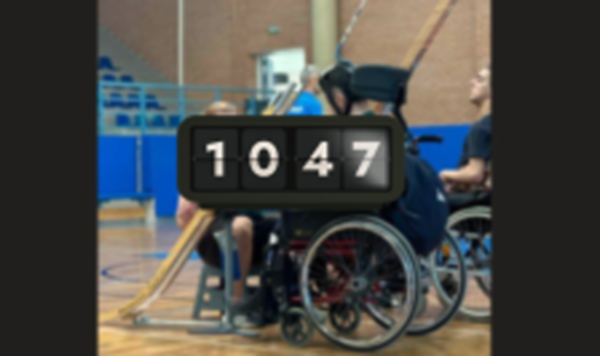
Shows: 10:47
